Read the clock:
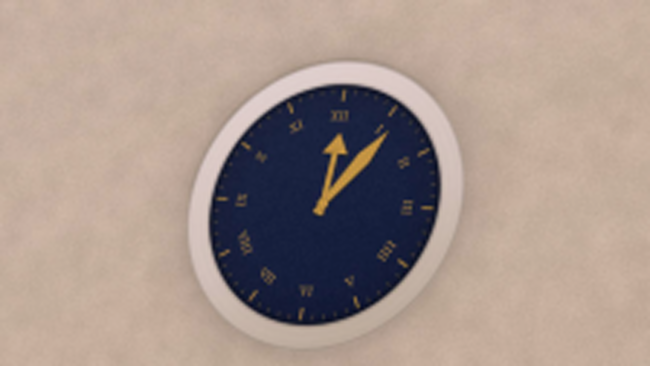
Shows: 12:06
